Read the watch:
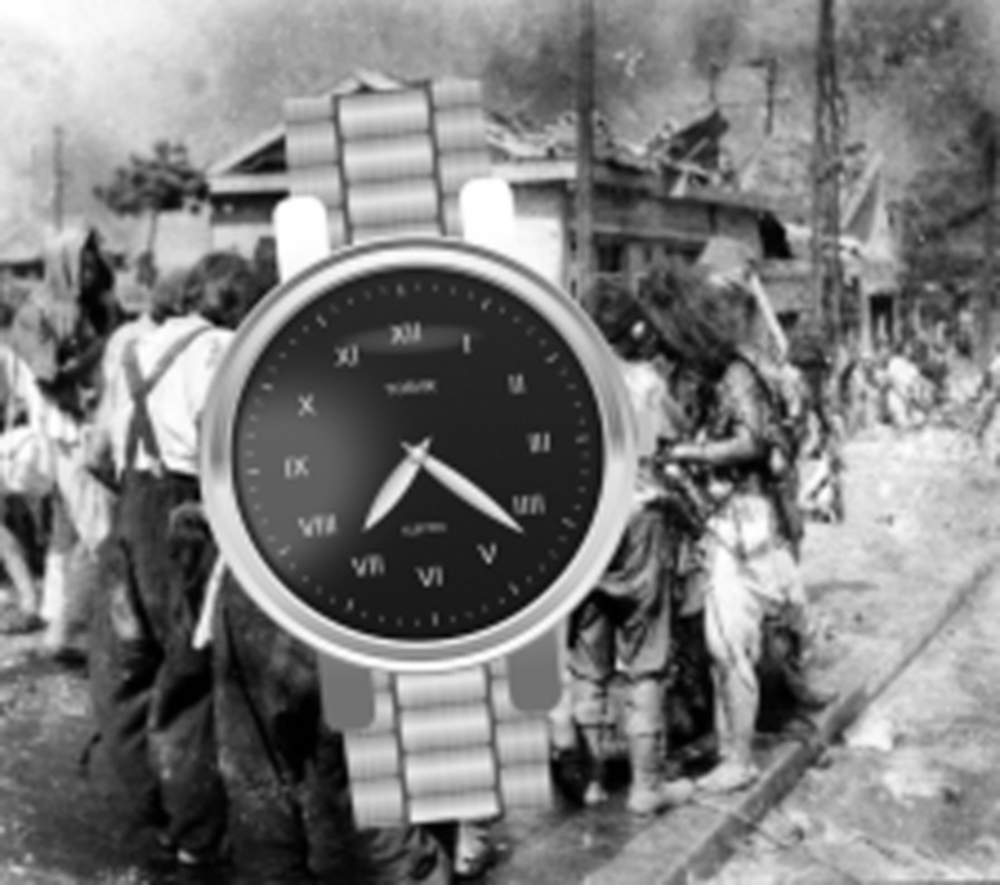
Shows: 7:22
